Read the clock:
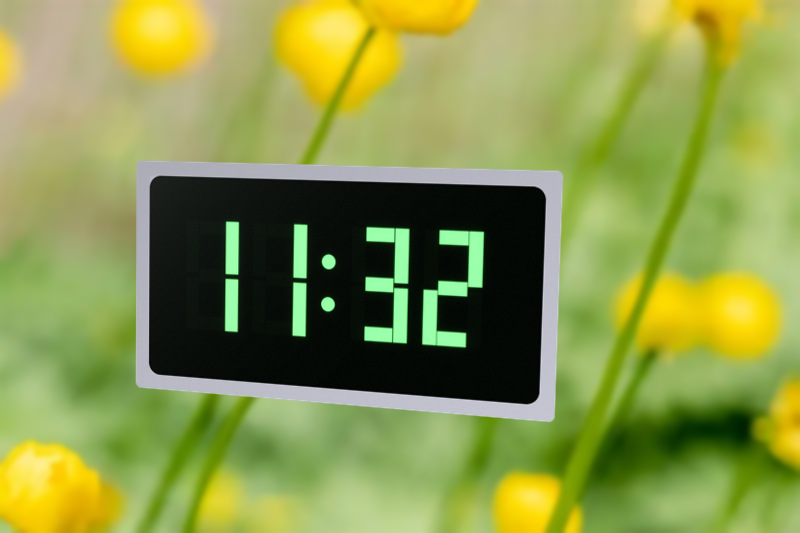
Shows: 11:32
